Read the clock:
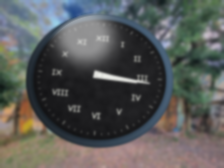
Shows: 3:16
